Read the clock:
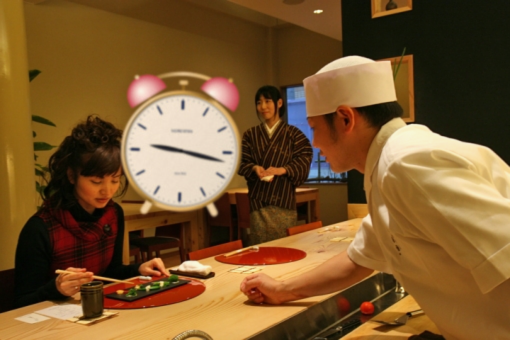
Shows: 9:17
